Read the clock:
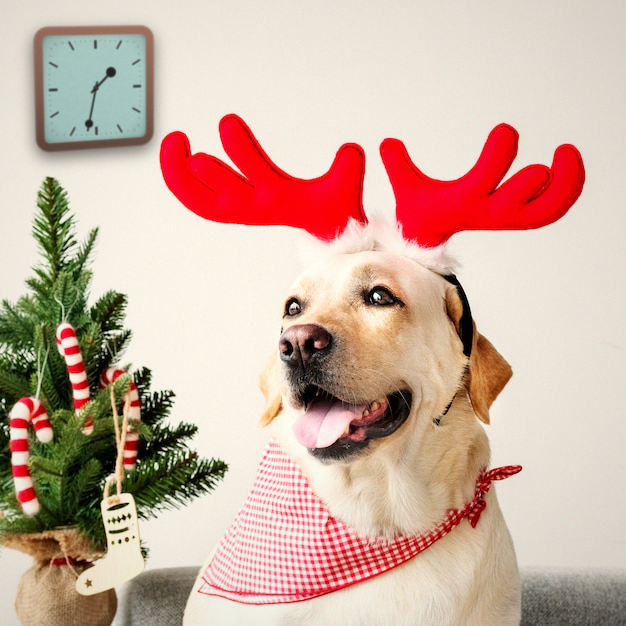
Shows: 1:32
